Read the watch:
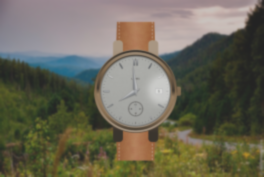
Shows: 7:59
